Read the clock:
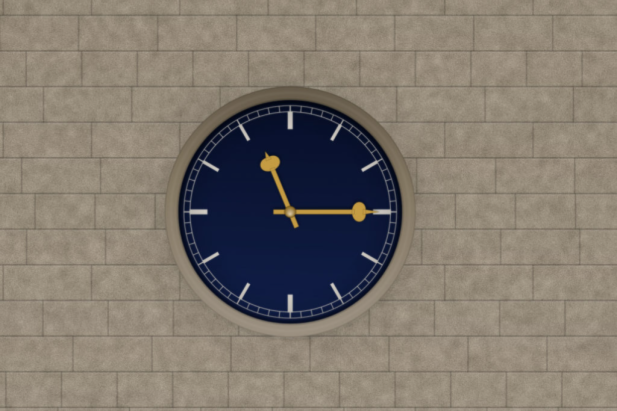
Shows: 11:15
